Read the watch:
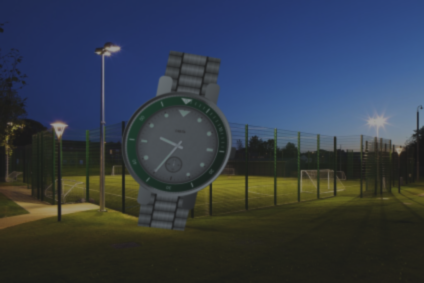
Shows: 9:35
